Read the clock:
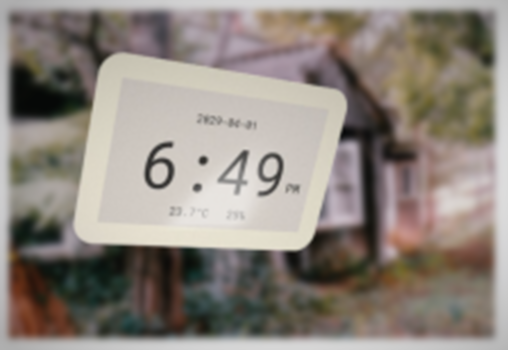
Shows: 6:49
